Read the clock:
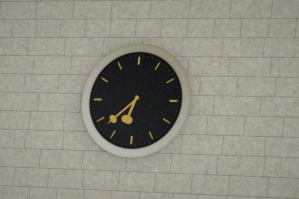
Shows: 6:38
